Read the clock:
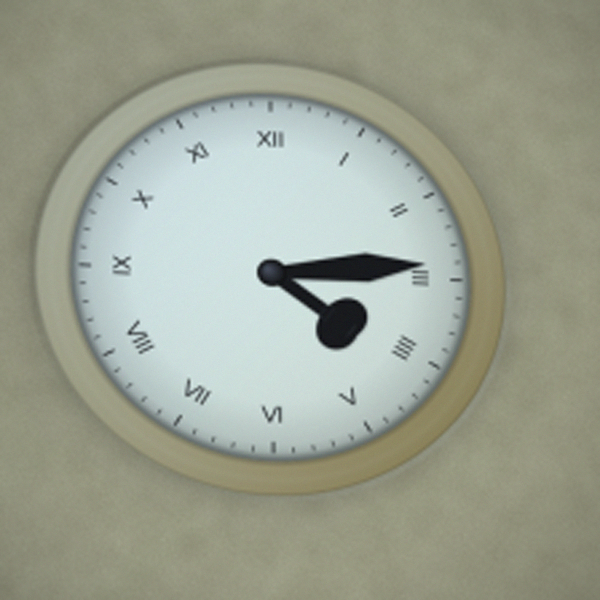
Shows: 4:14
